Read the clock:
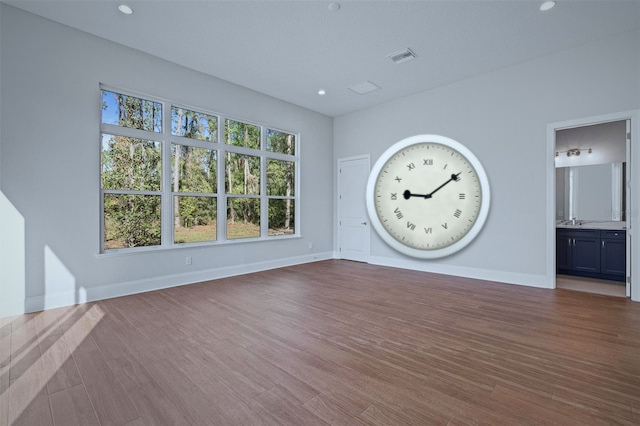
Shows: 9:09
